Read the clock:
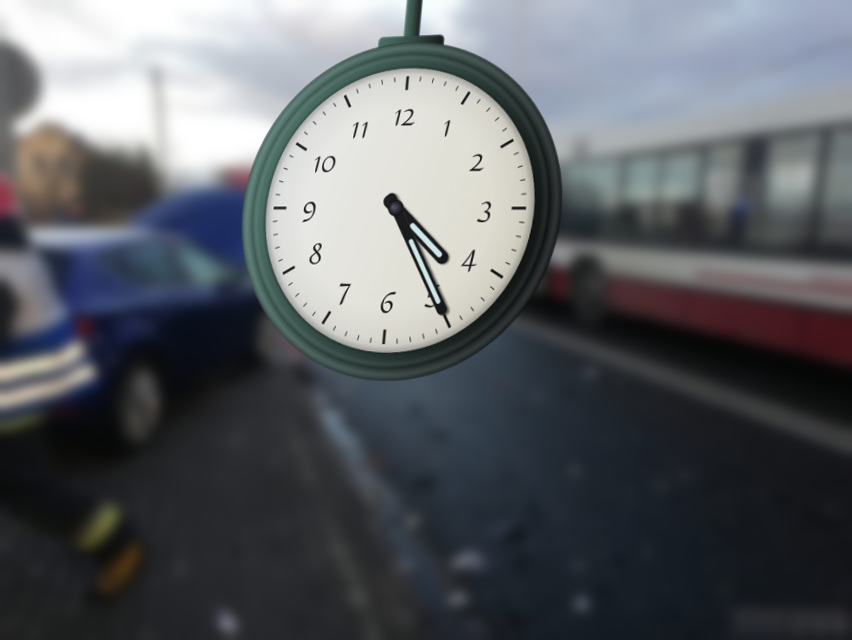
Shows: 4:25
